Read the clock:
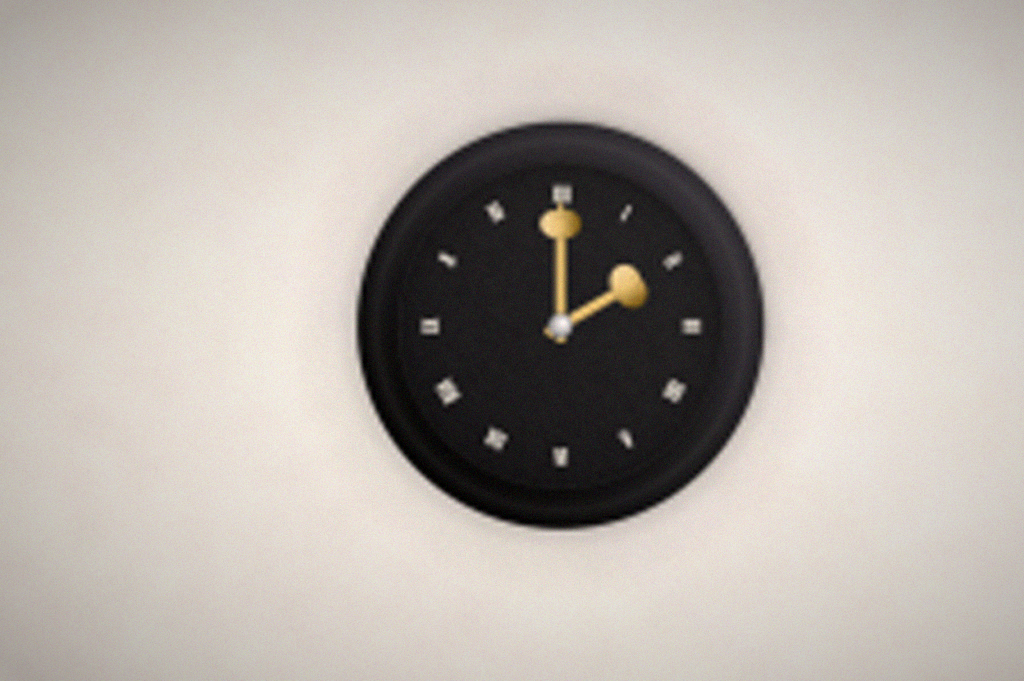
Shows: 2:00
